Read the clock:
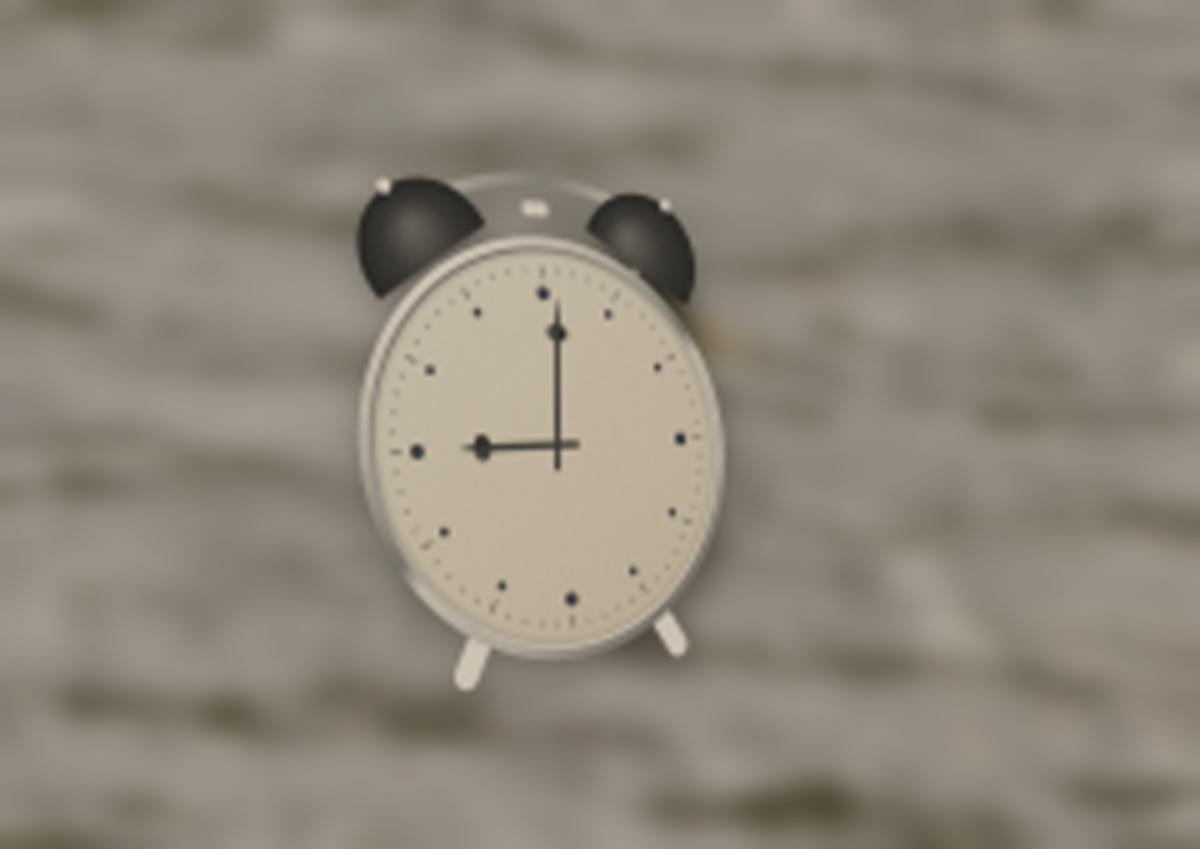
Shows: 9:01
